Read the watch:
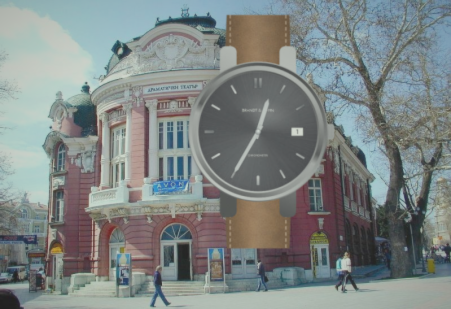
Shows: 12:35
